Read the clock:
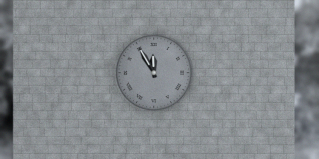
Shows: 11:55
